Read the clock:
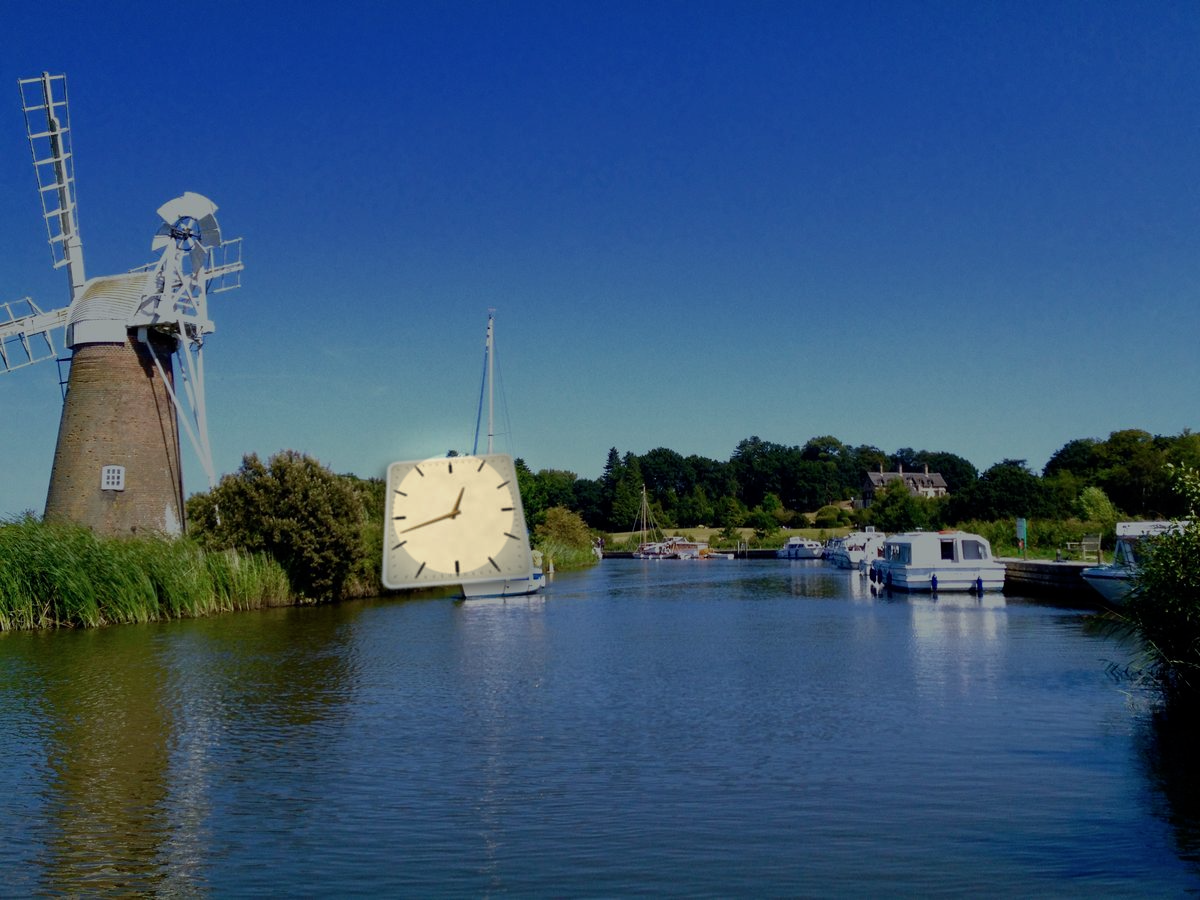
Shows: 12:42
